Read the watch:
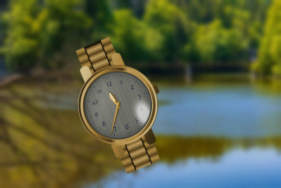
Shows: 11:36
